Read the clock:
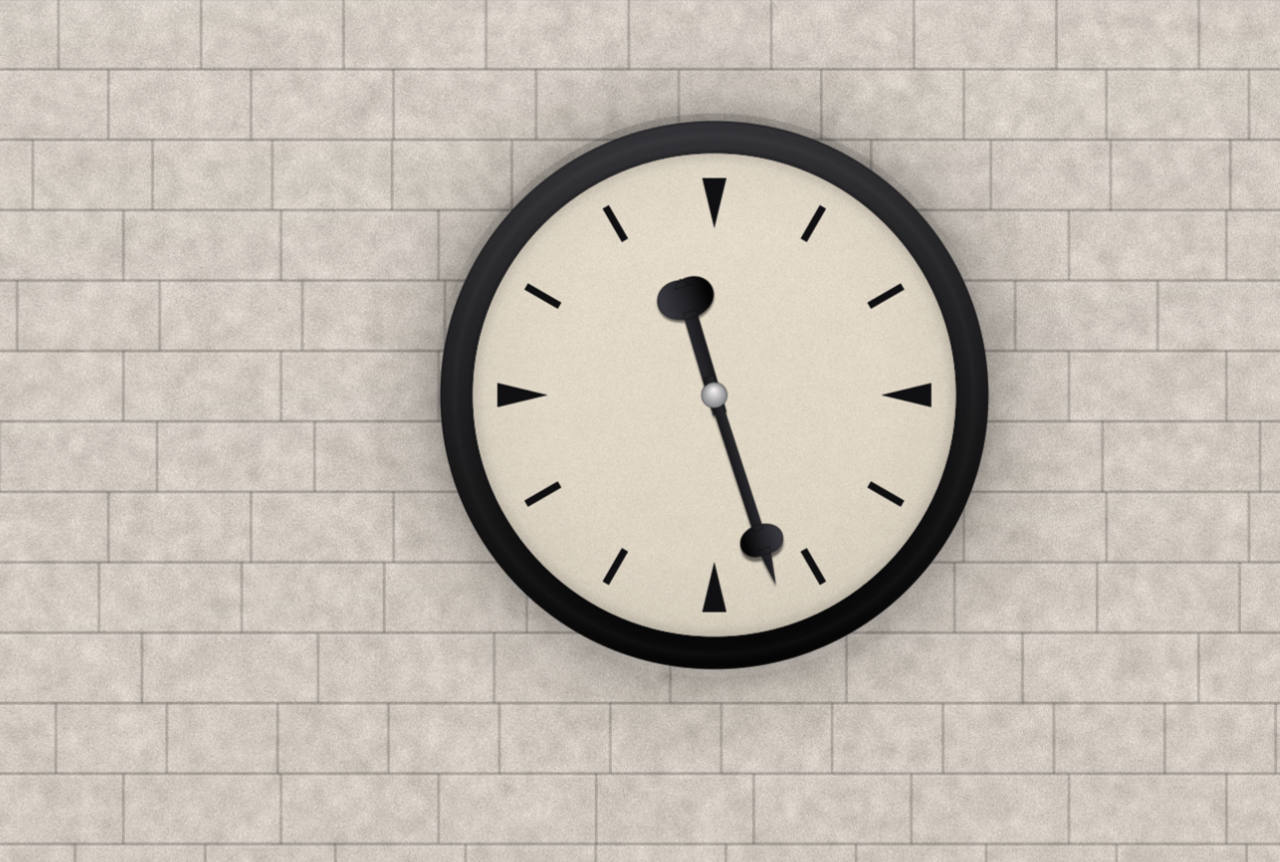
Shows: 11:27
